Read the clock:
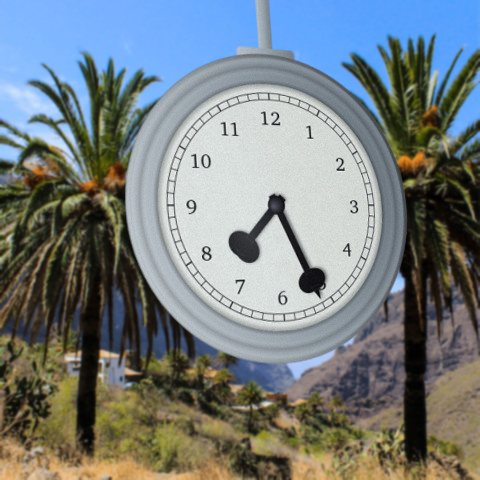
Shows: 7:26
